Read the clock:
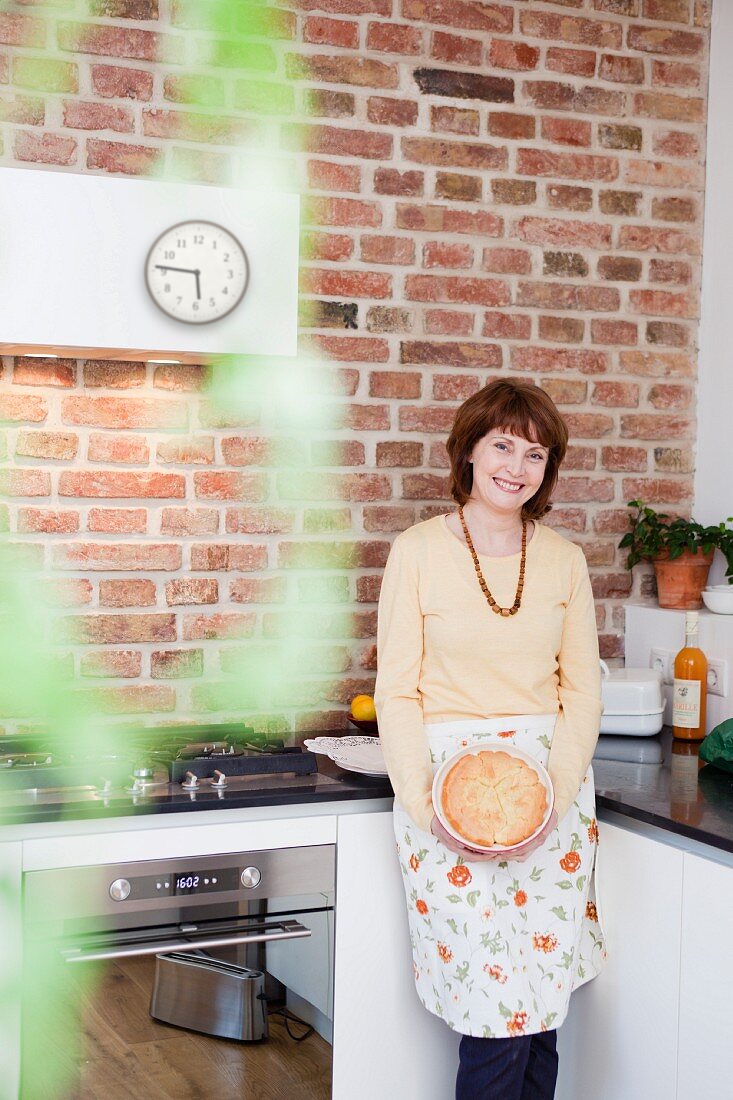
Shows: 5:46
